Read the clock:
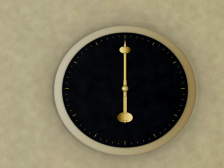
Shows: 6:00
